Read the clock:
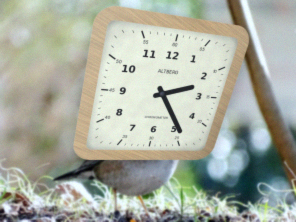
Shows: 2:24
